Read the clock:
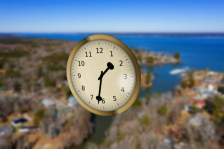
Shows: 1:32
